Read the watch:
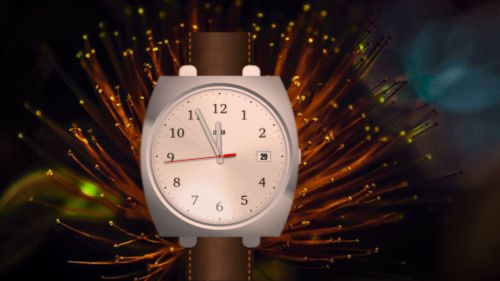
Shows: 11:55:44
